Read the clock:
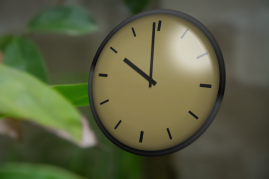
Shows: 9:59
